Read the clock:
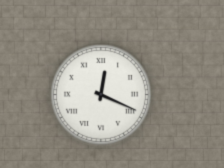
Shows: 12:19
